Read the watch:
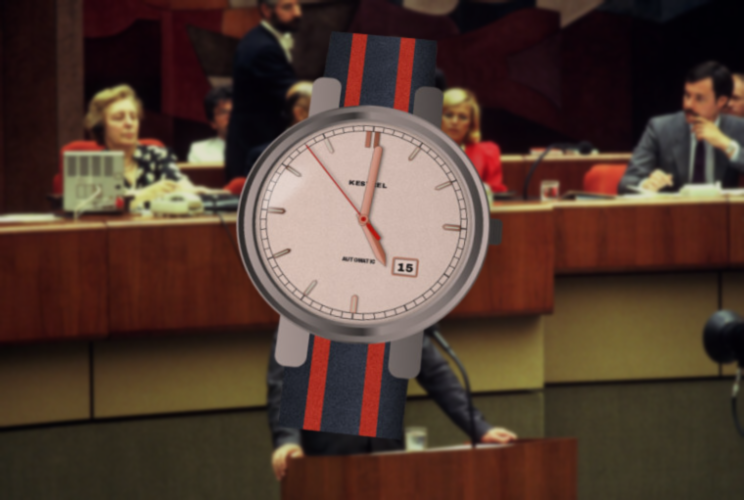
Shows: 5:00:53
